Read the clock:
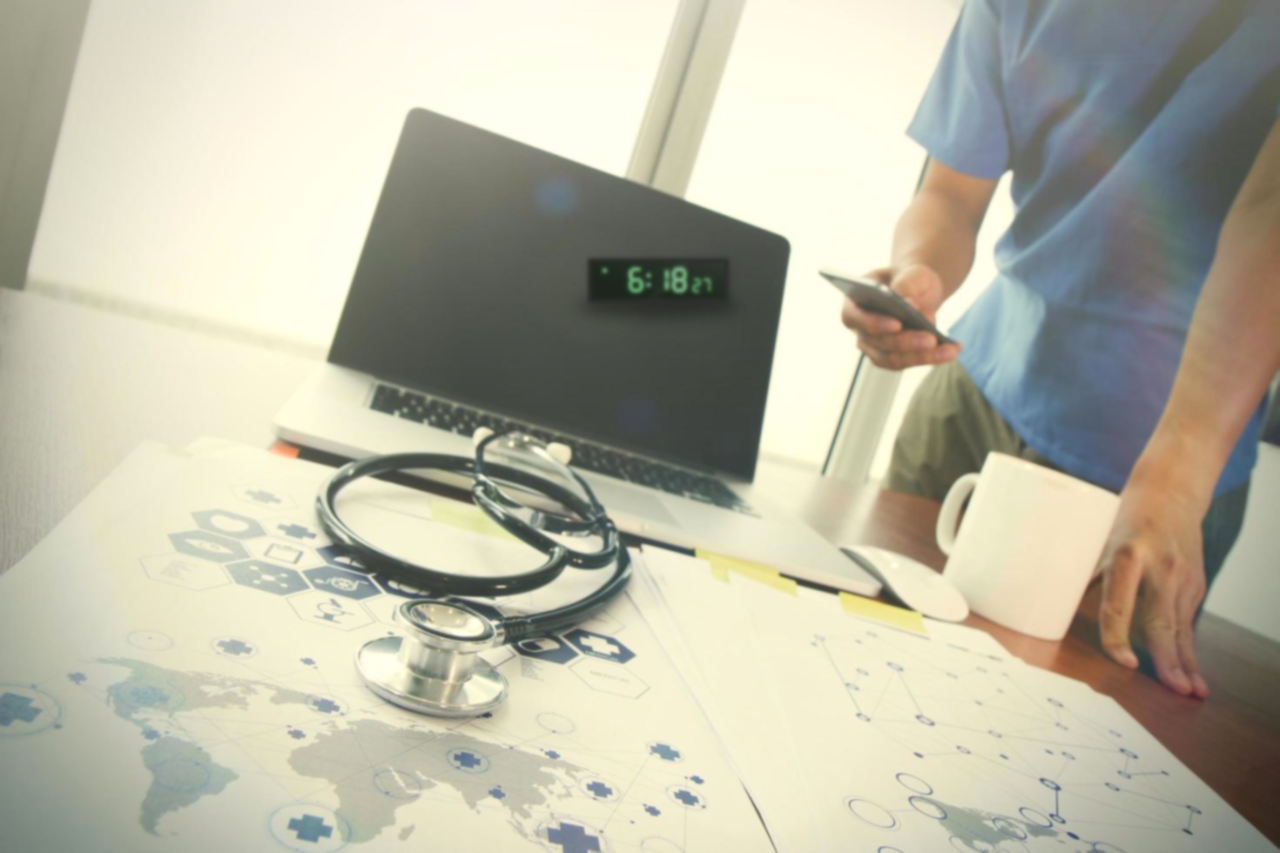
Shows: 6:18
